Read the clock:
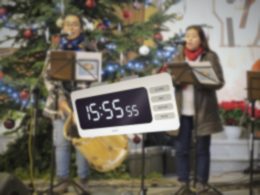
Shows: 15:55
